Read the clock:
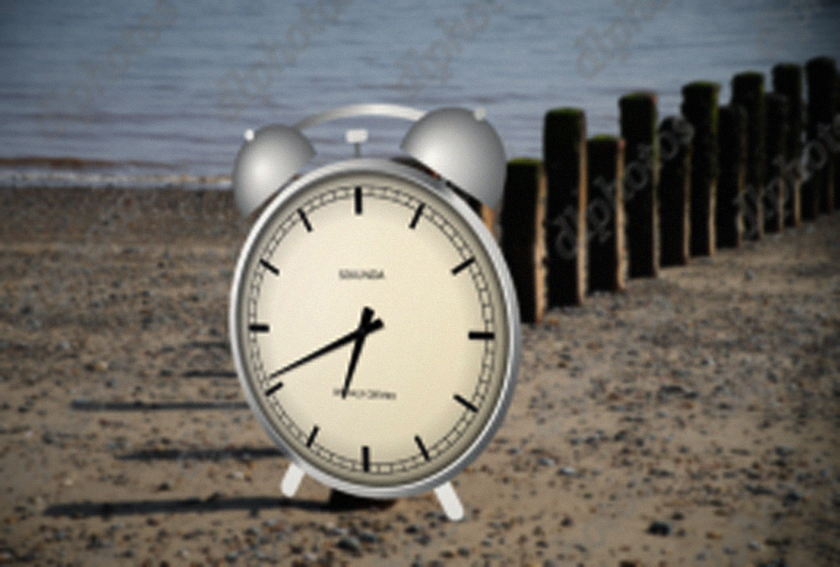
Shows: 6:41
